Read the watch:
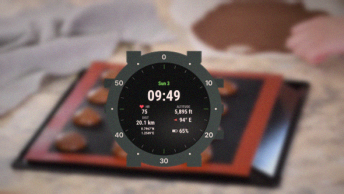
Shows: 9:49
